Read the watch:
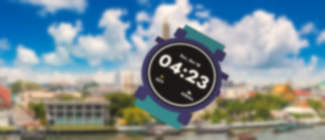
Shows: 4:23
